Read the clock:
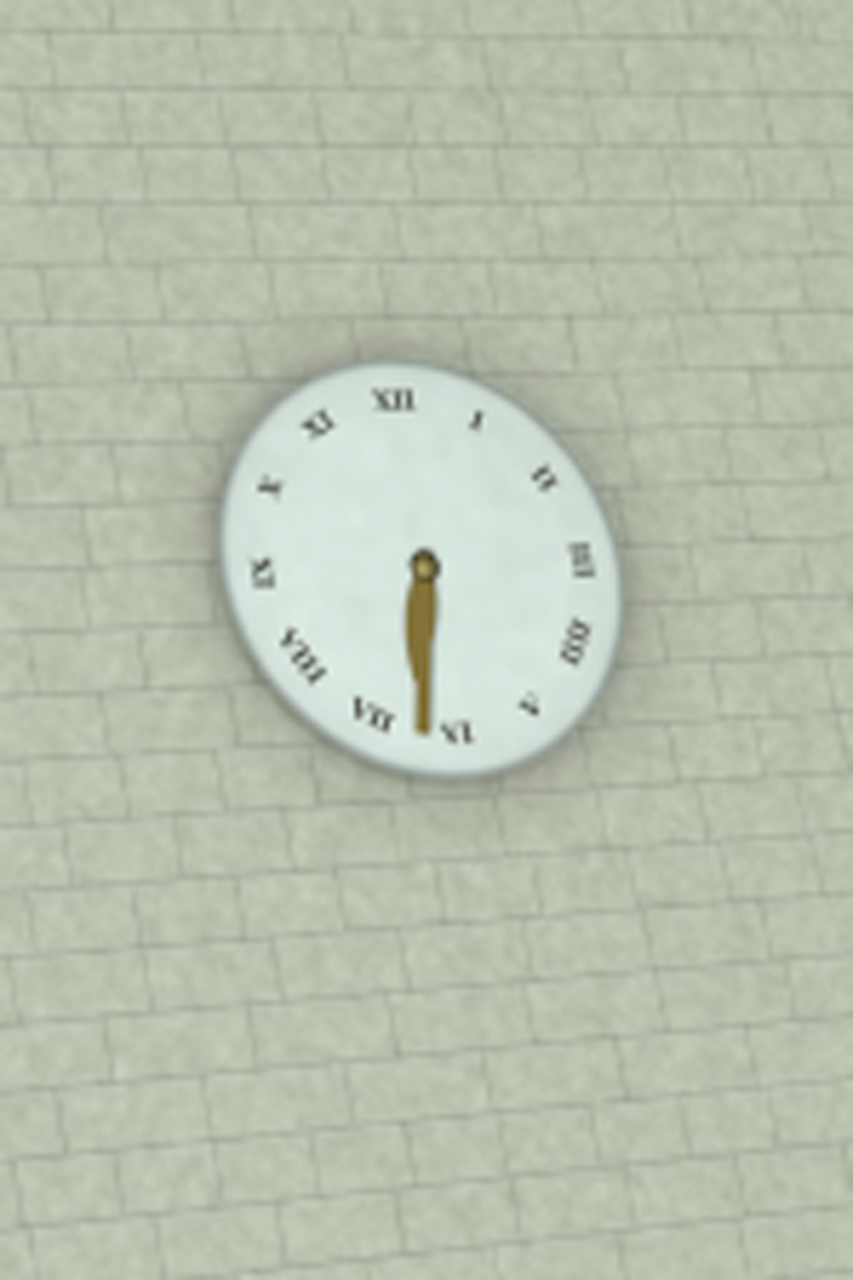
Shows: 6:32
